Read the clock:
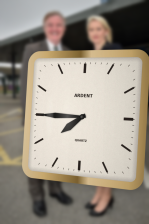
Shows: 7:45
